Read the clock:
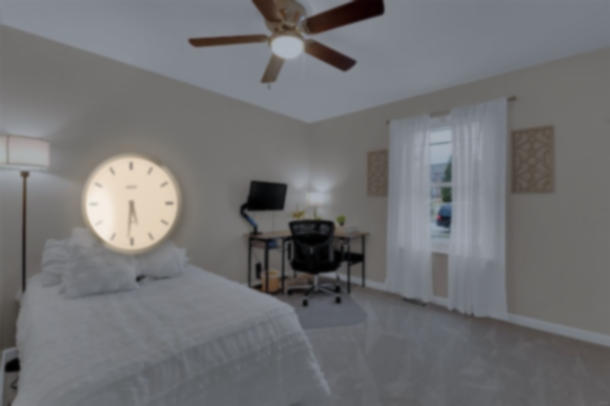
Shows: 5:31
